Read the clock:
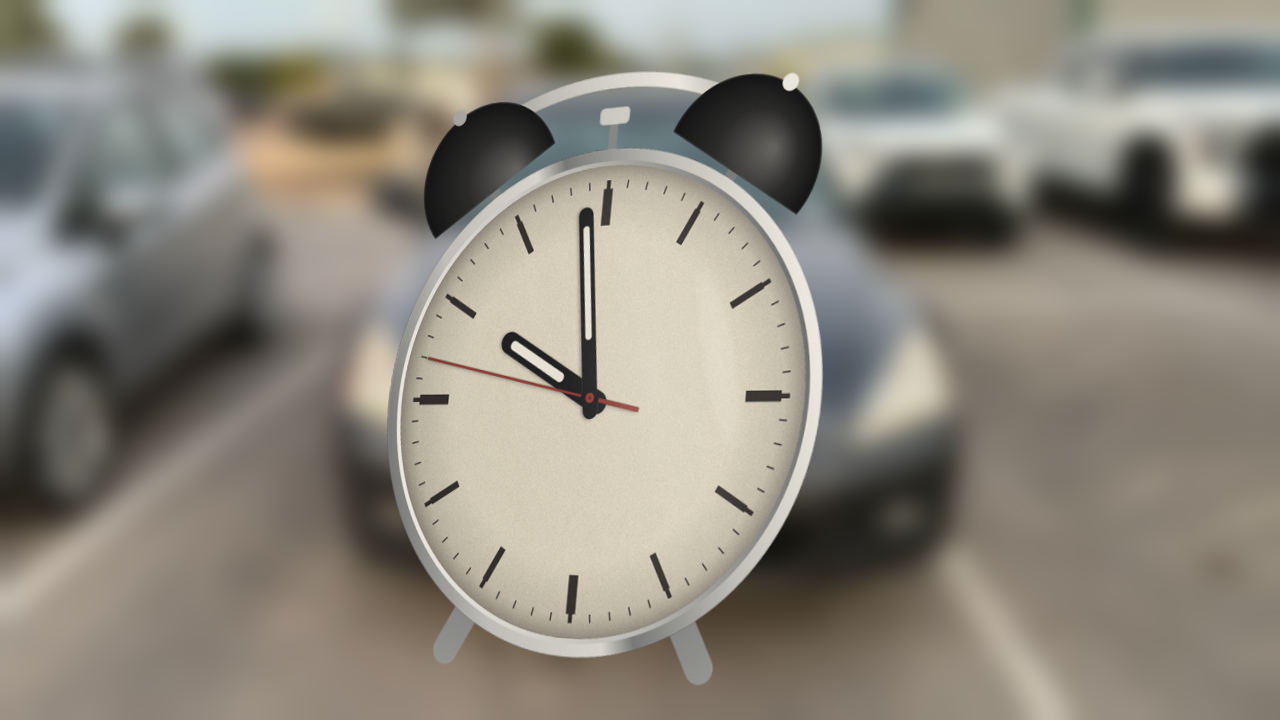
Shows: 9:58:47
